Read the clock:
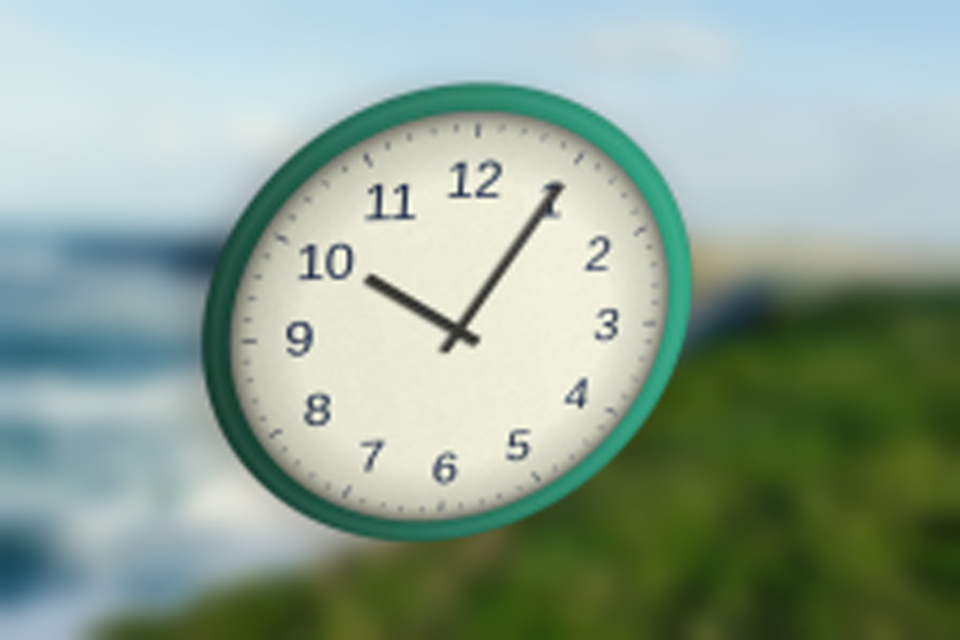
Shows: 10:05
